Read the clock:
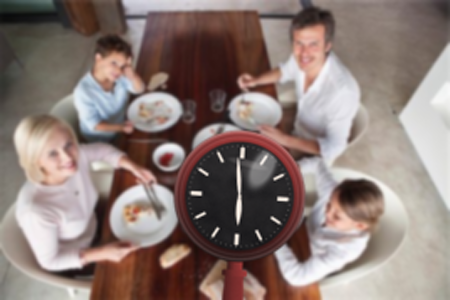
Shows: 5:59
